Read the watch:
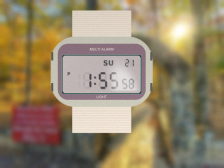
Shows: 1:55:58
